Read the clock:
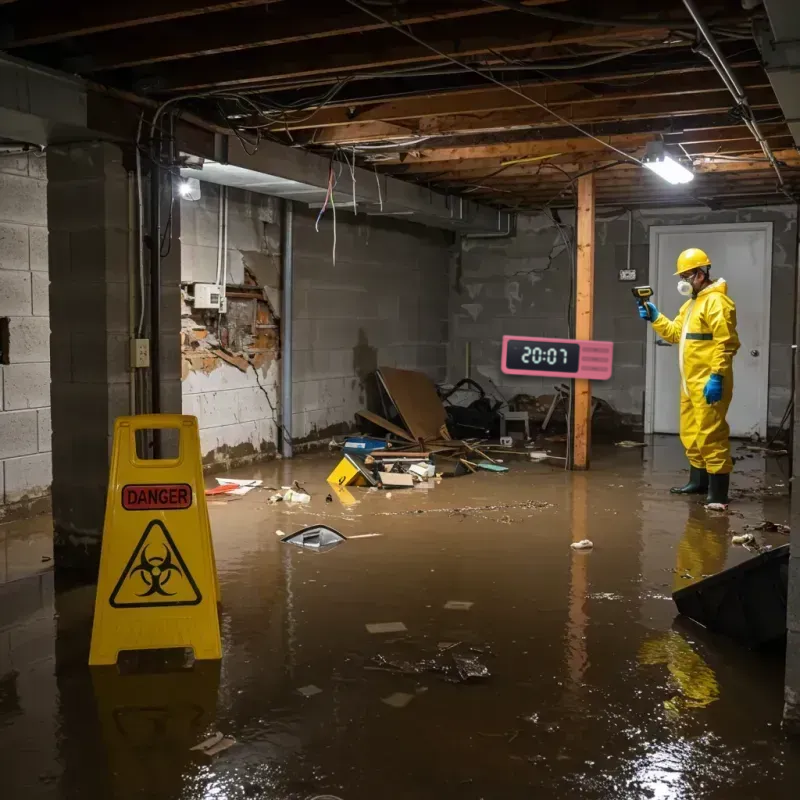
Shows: 20:07
